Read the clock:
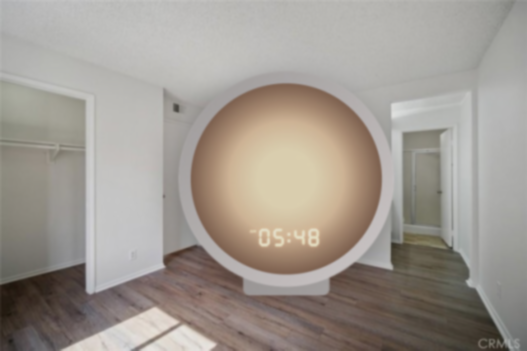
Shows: 5:48
